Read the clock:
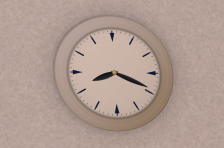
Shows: 8:19
